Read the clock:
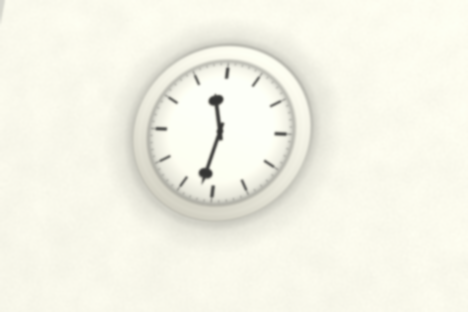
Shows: 11:32
